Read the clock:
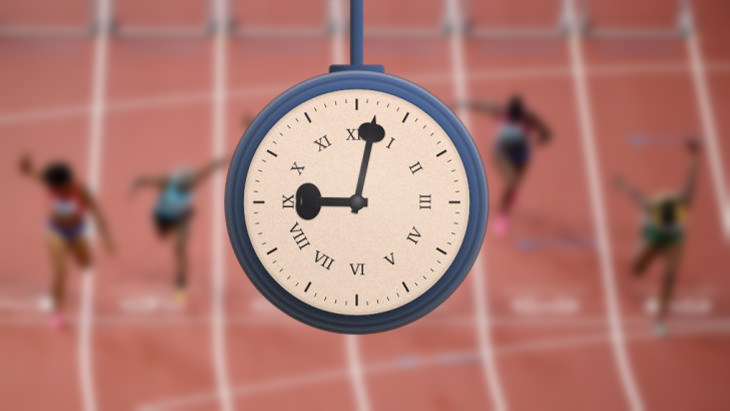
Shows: 9:02
